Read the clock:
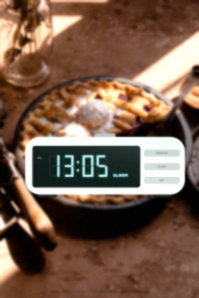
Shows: 13:05
